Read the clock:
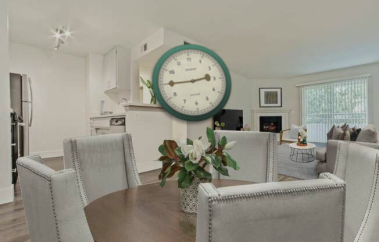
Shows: 2:45
